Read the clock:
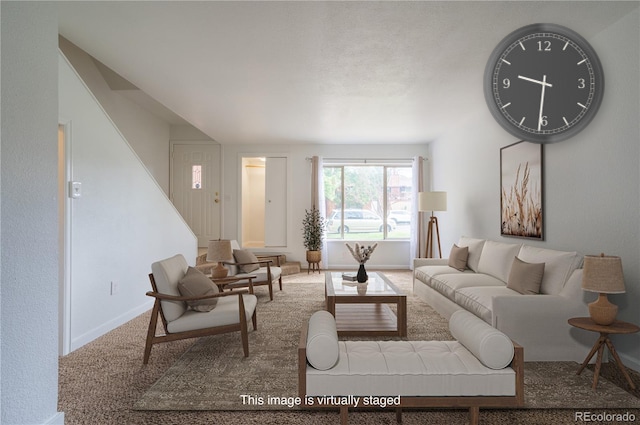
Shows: 9:31
